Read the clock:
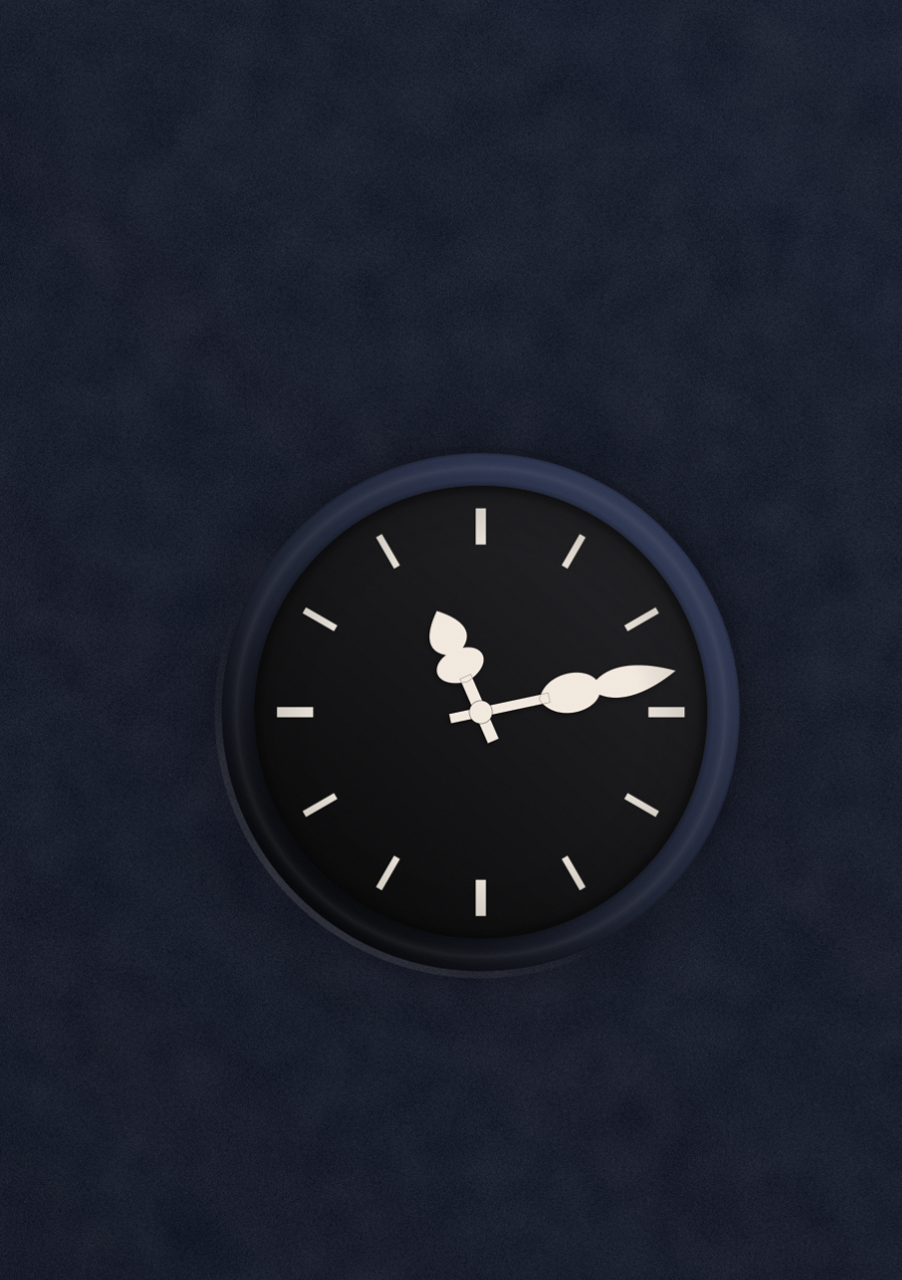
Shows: 11:13
